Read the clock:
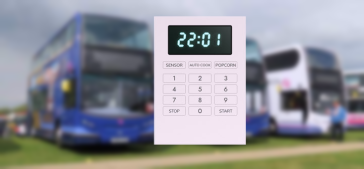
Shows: 22:01
